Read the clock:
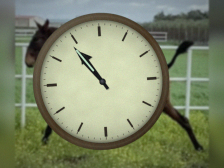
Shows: 10:54
